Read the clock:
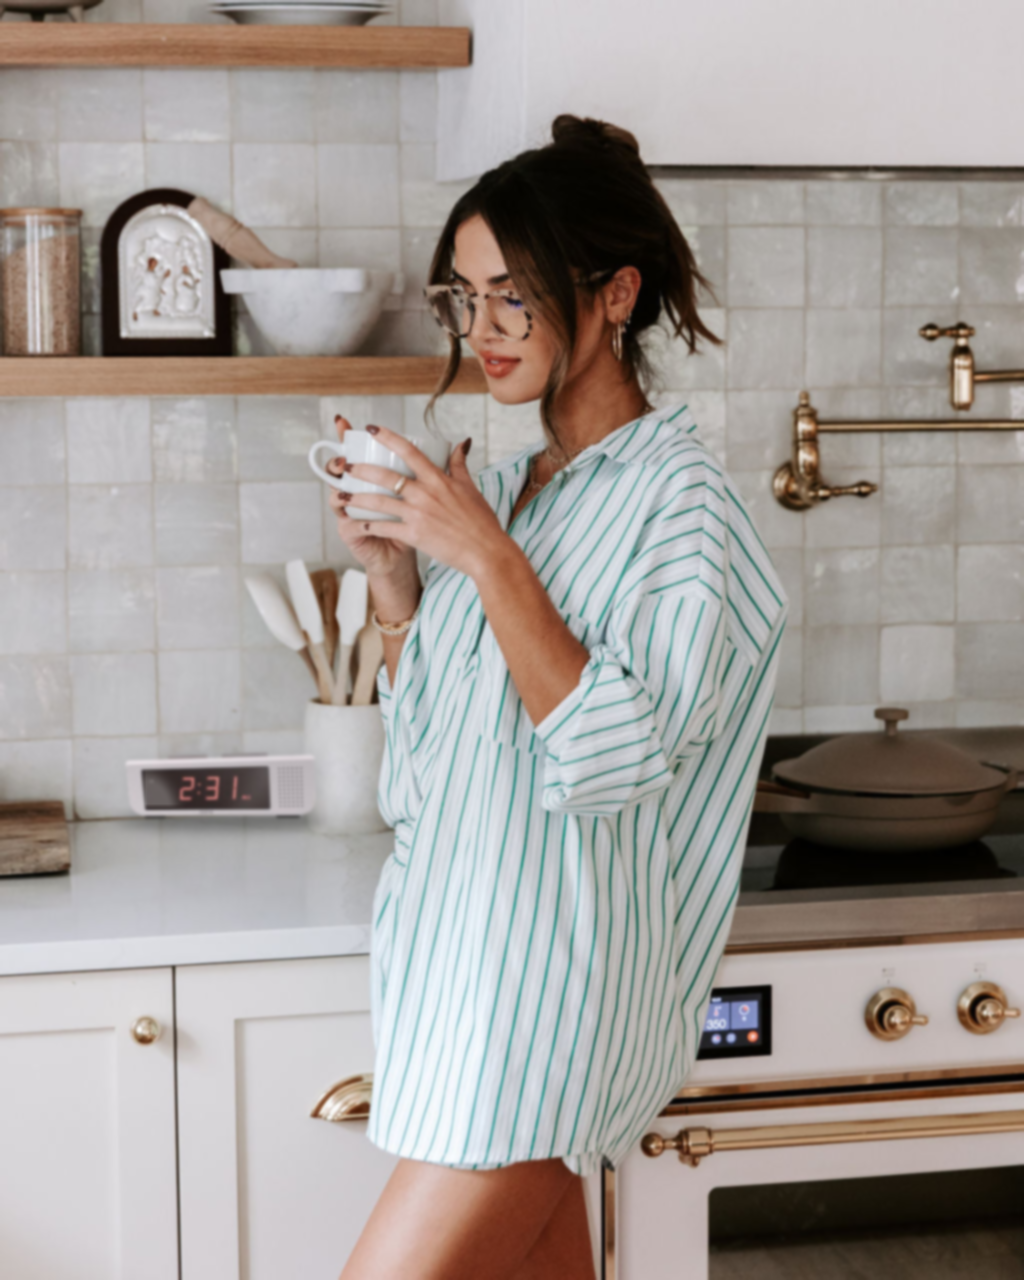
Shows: 2:31
